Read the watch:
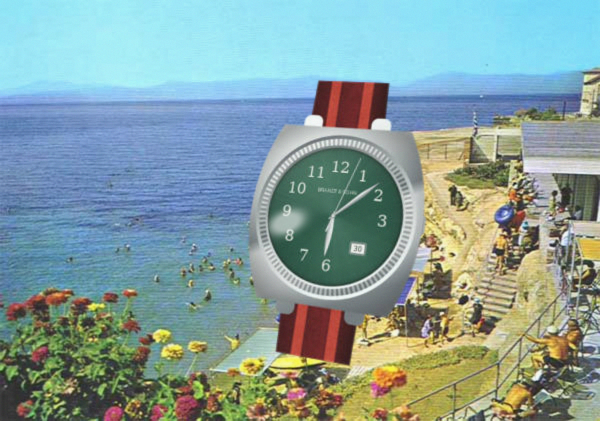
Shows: 6:08:03
